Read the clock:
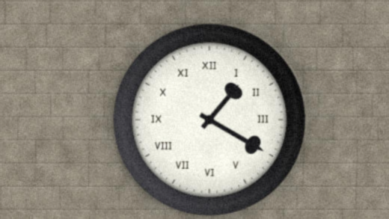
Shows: 1:20
